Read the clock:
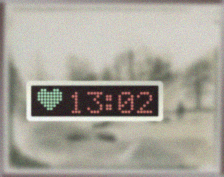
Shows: 13:02
